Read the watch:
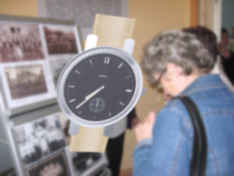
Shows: 7:37
